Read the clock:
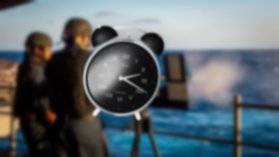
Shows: 2:19
